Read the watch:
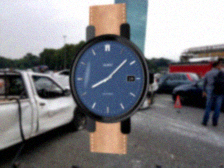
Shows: 8:08
